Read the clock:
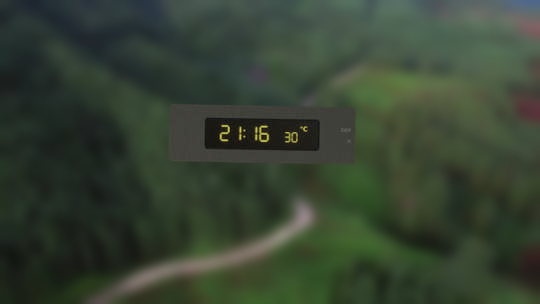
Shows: 21:16
